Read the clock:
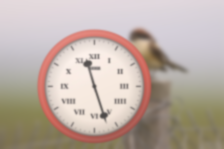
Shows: 11:27
